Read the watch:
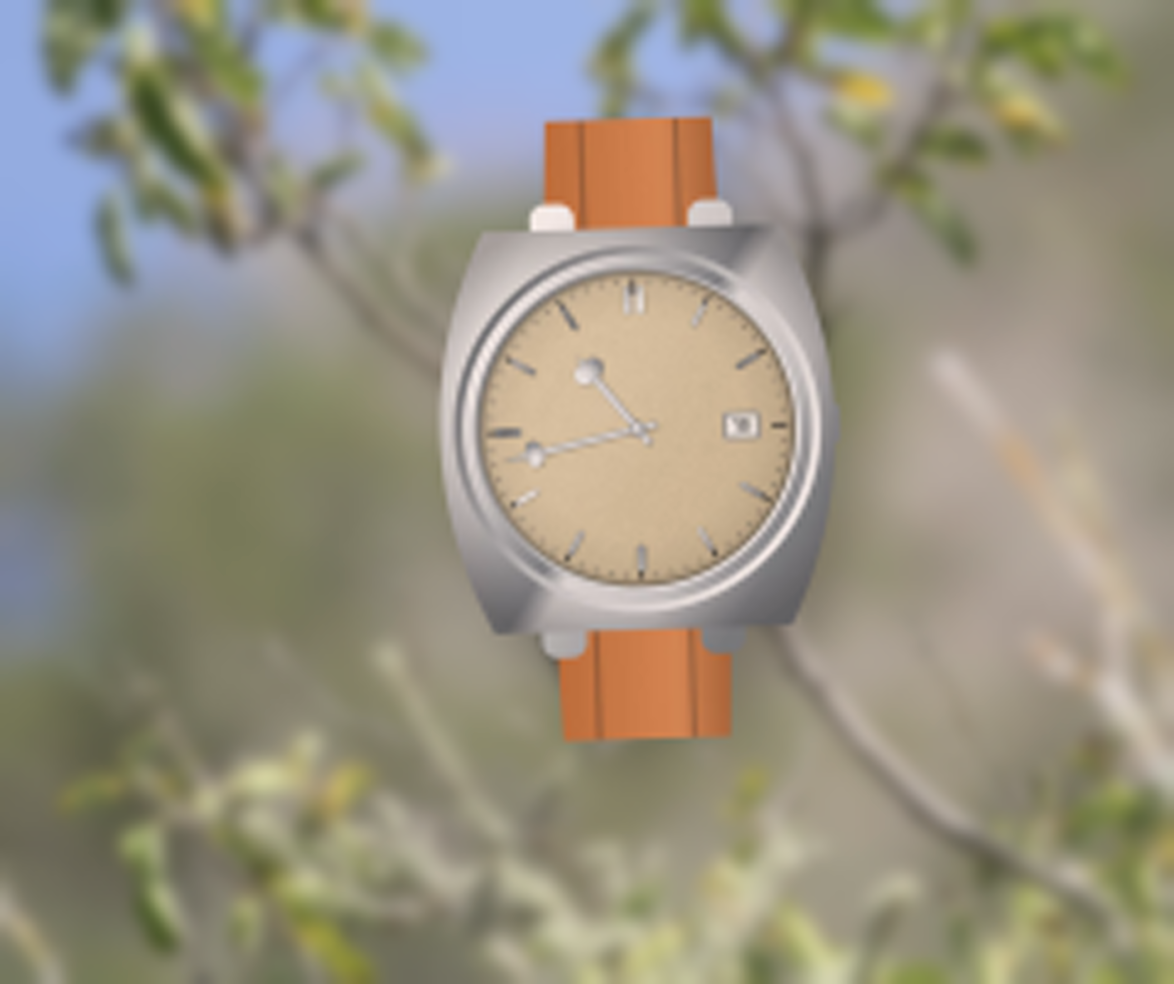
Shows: 10:43
